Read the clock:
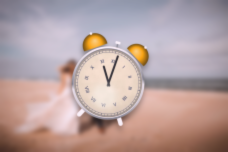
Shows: 11:01
